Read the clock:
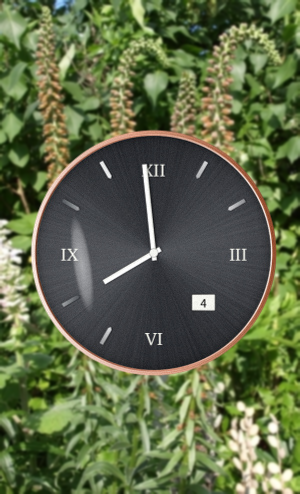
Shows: 7:59
